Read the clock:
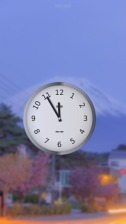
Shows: 11:55
